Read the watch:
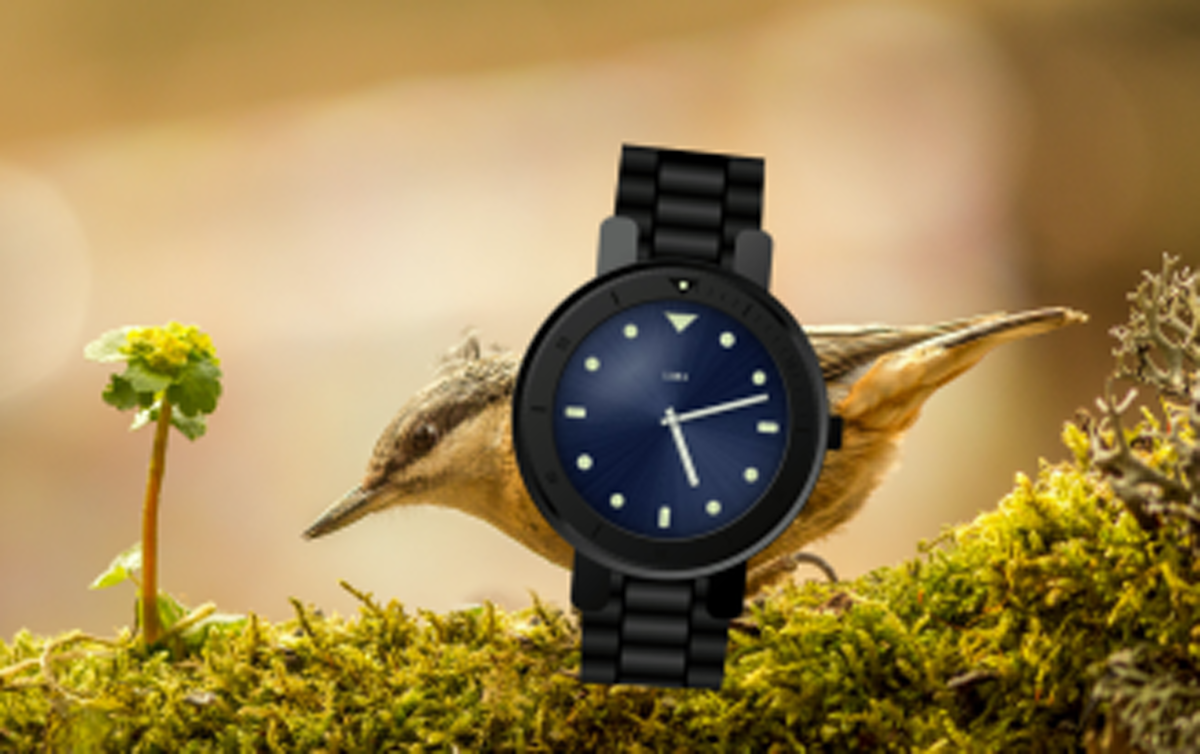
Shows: 5:12
